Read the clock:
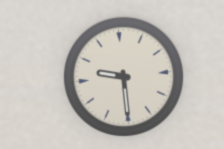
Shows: 9:30
